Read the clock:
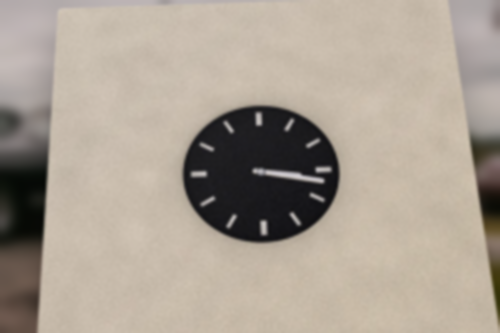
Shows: 3:17
